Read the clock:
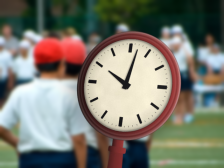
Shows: 10:02
